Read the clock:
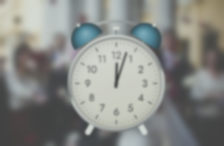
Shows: 12:03
